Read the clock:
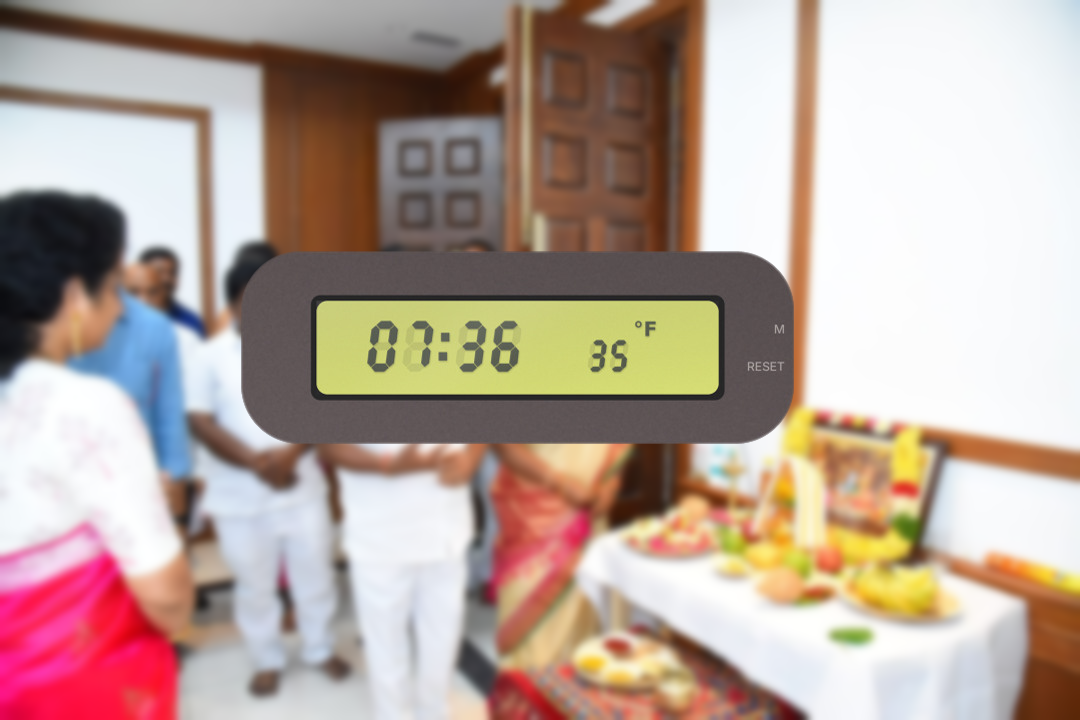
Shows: 7:36
